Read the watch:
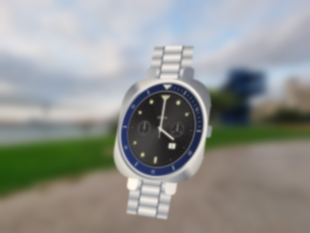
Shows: 4:00
